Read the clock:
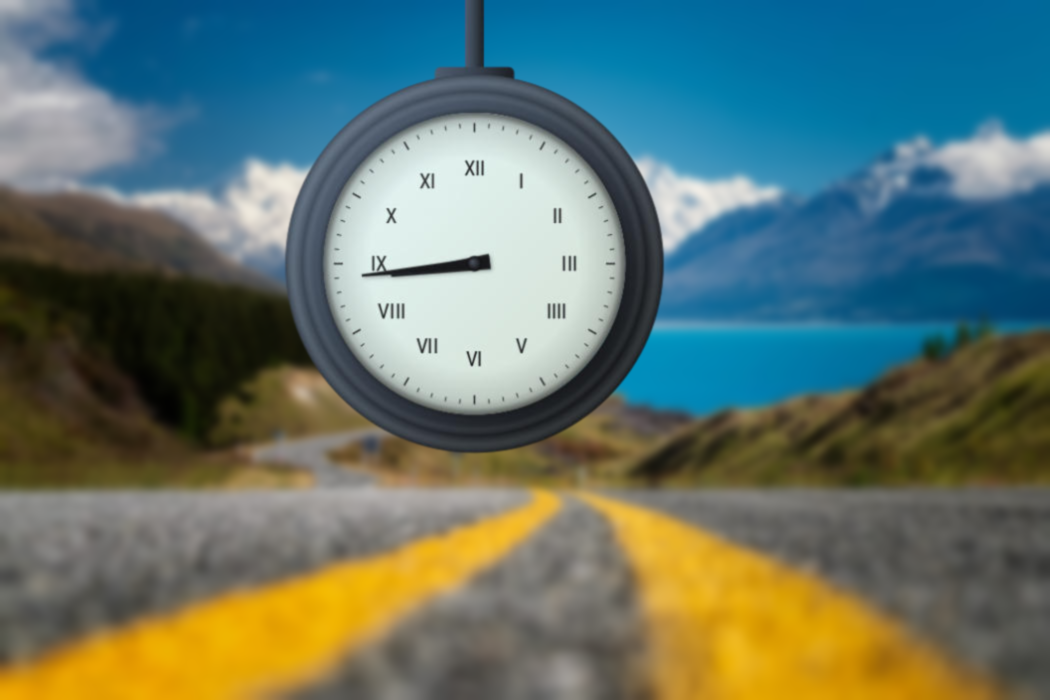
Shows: 8:44
